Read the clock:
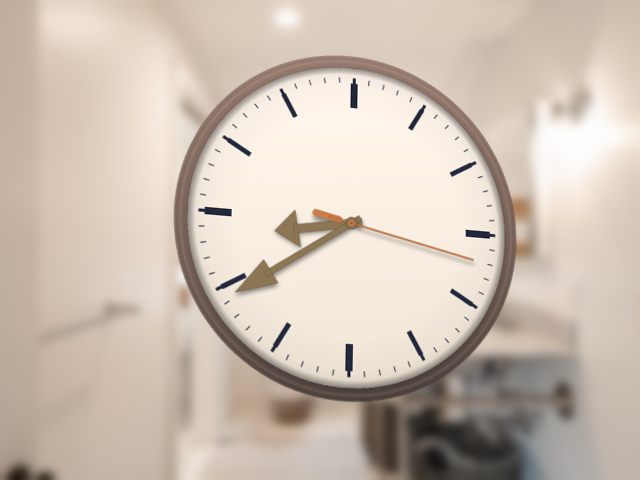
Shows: 8:39:17
